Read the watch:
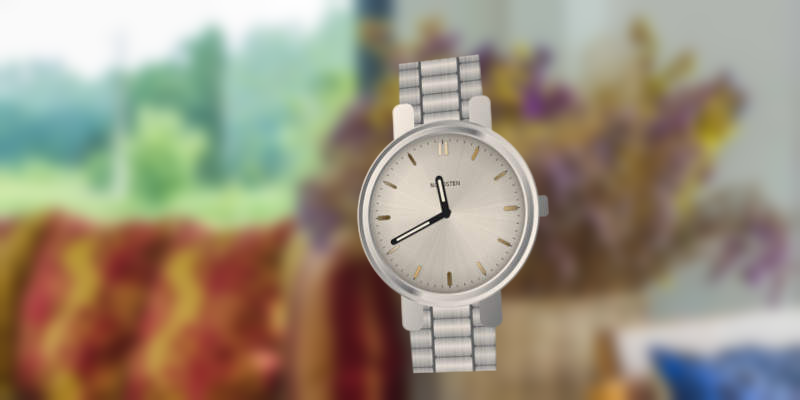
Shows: 11:41
